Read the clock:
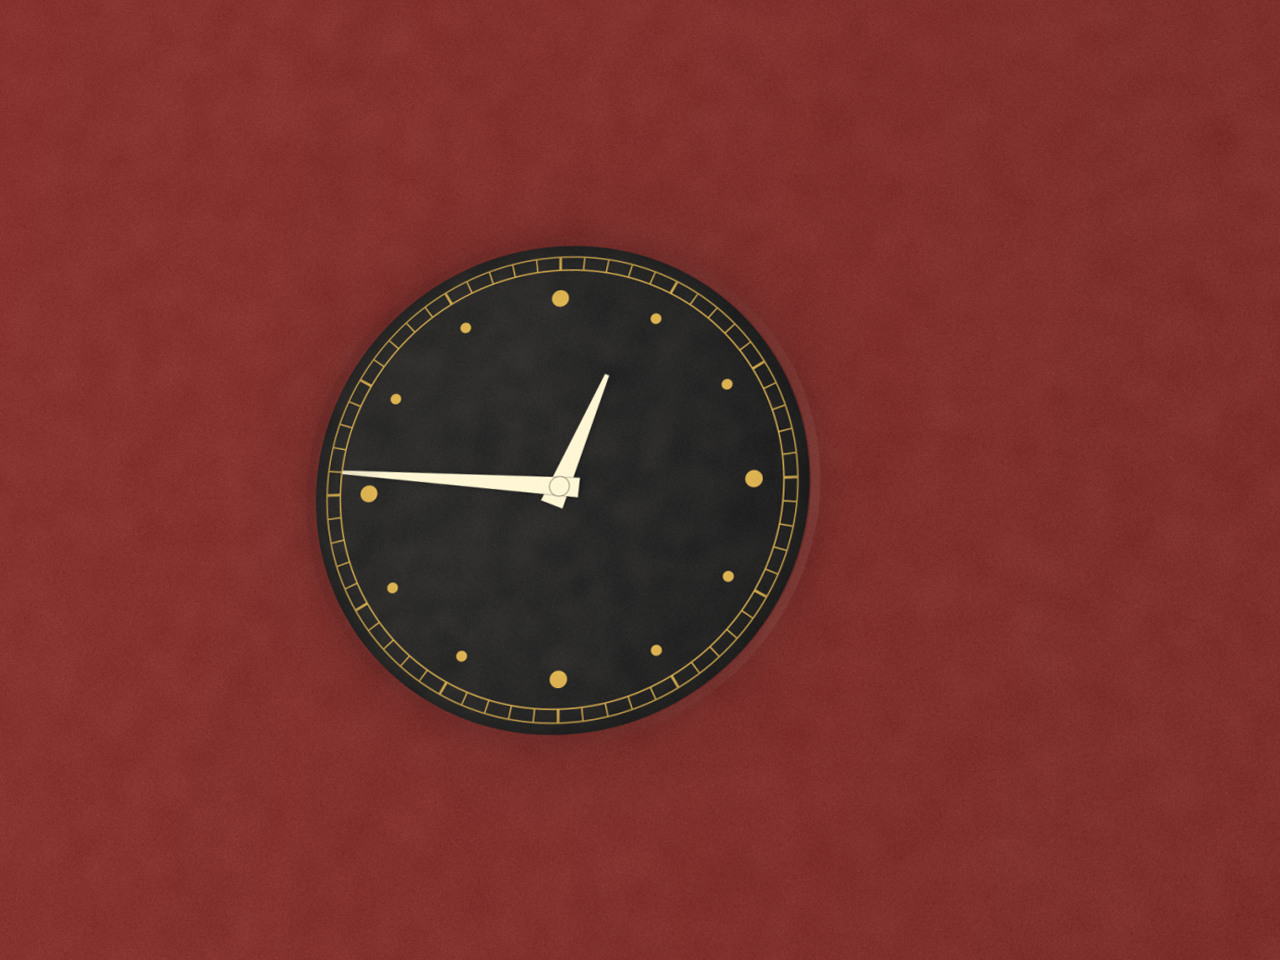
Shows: 12:46
